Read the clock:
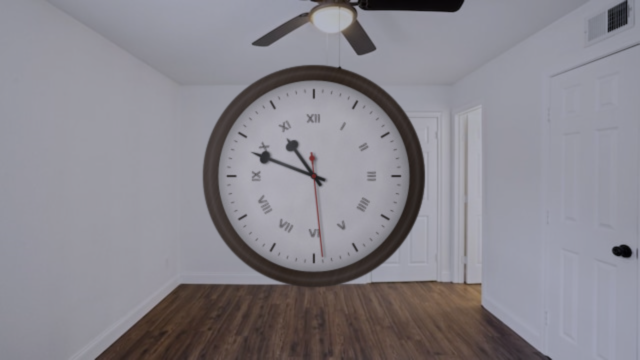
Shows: 10:48:29
